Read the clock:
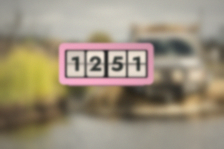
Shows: 12:51
